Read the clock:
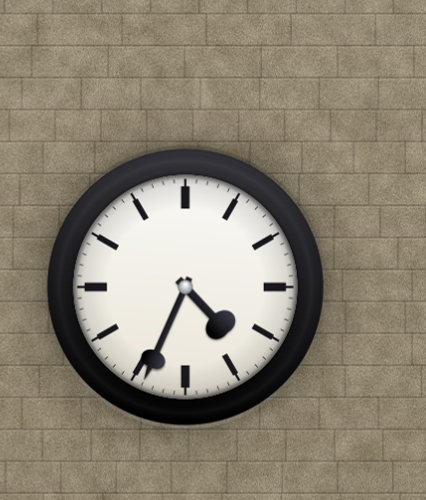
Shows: 4:34
